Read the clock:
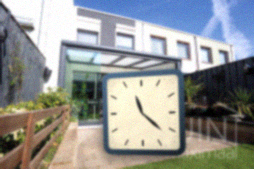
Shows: 11:22
